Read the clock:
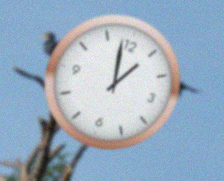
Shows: 12:58
